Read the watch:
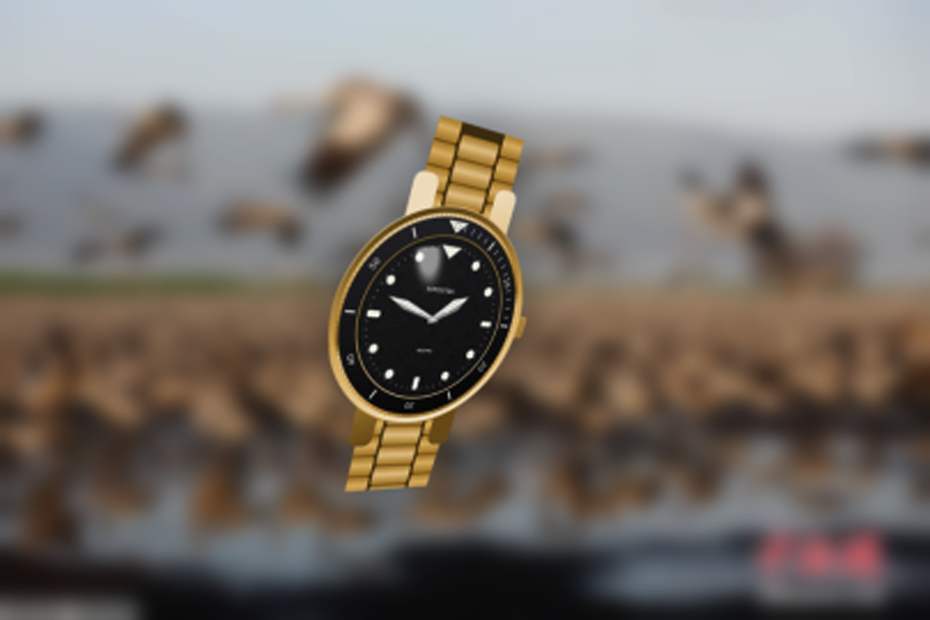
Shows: 1:48
